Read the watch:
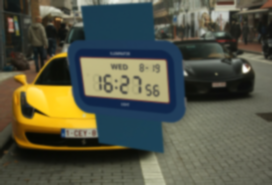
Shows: 16:27:56
